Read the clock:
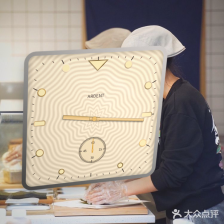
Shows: 9:16
